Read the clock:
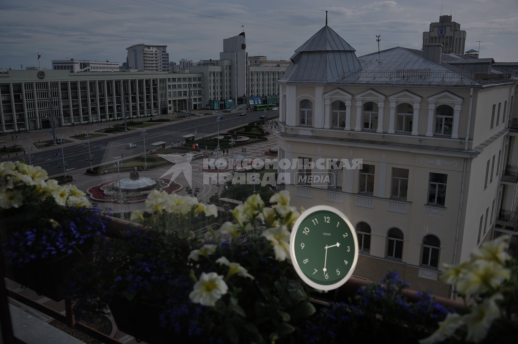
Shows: 2:31
